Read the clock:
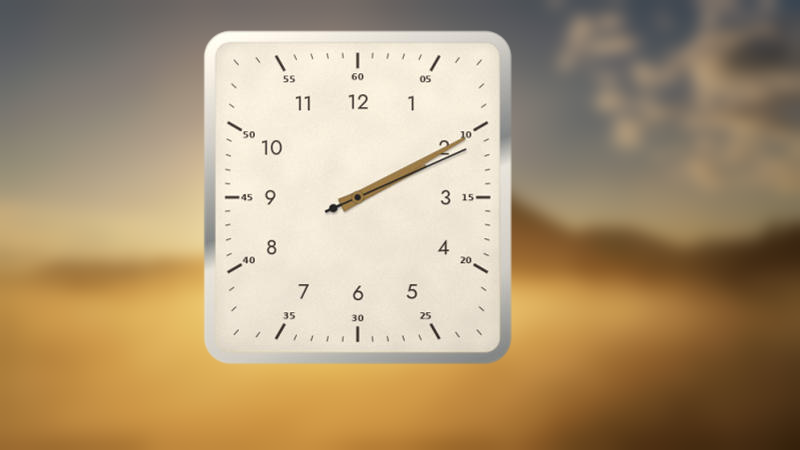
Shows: 2:10:11
